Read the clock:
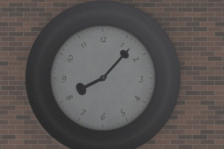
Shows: 8:07
